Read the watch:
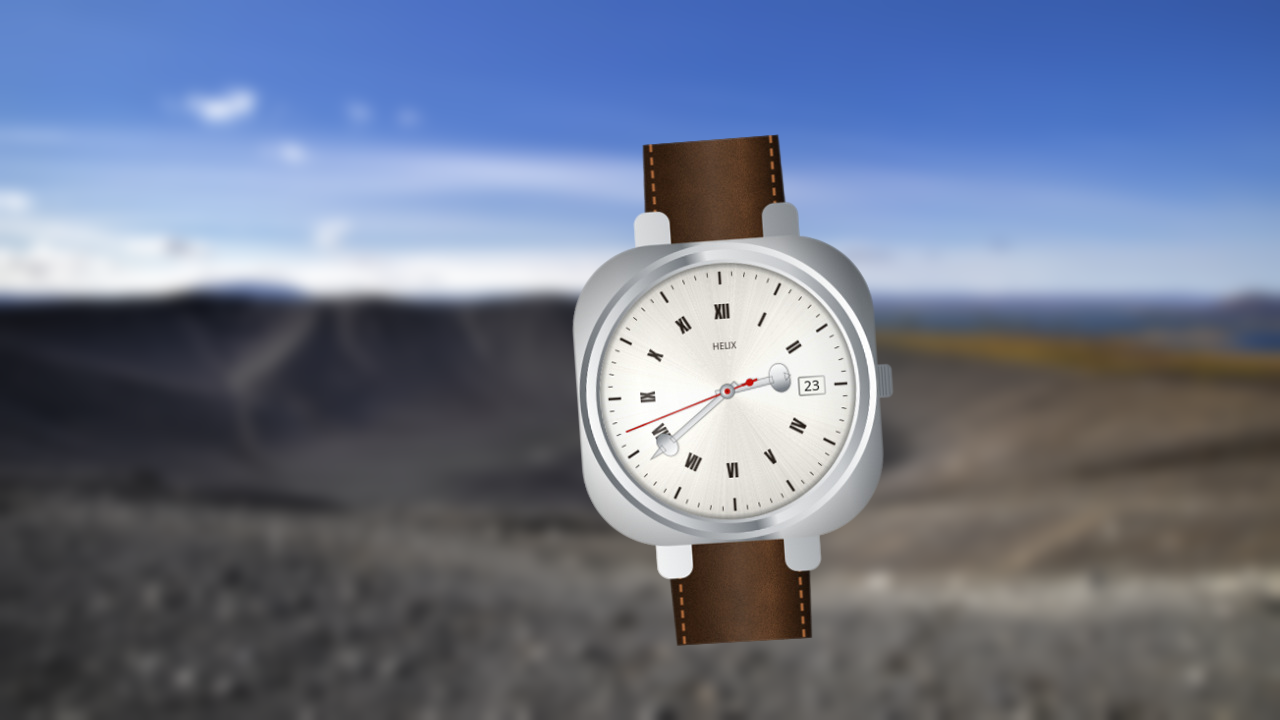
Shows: 2:38:42
